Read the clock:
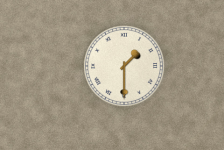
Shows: 1:30
